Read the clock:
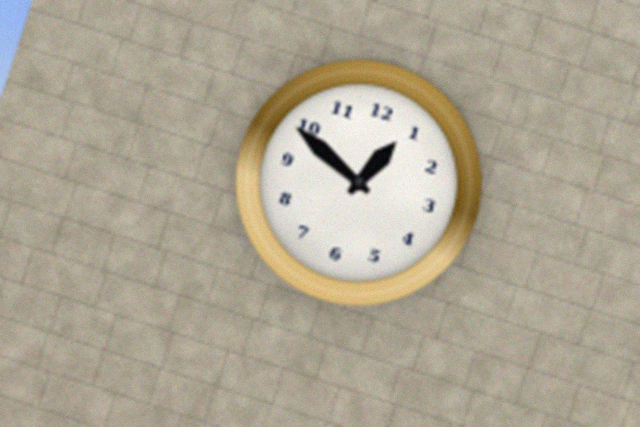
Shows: 12:49
